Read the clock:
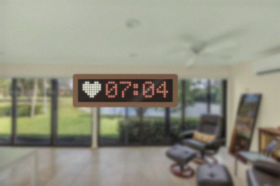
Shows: 7:04
